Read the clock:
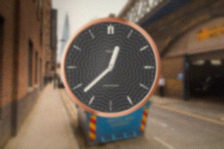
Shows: 12:38
